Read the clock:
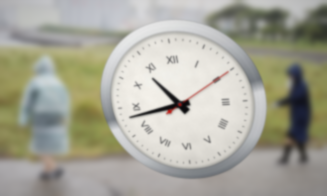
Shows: 10:43:10
